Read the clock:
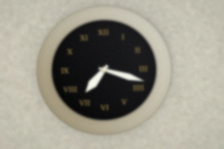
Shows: 7:18
